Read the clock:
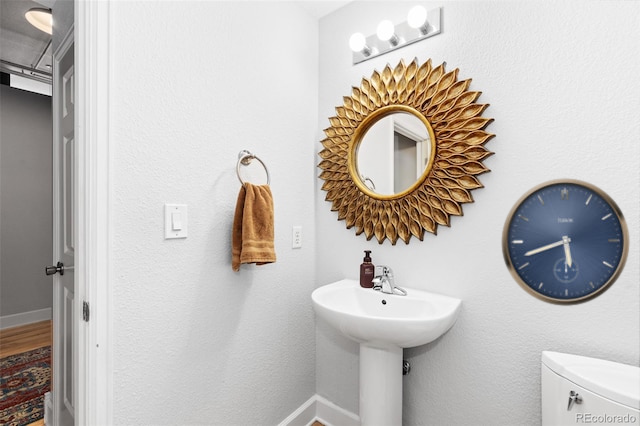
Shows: 5:42
